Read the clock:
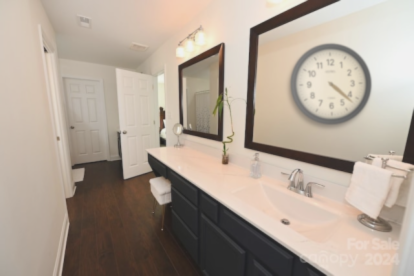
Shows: 4:22
